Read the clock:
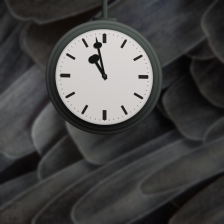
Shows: 10:58
